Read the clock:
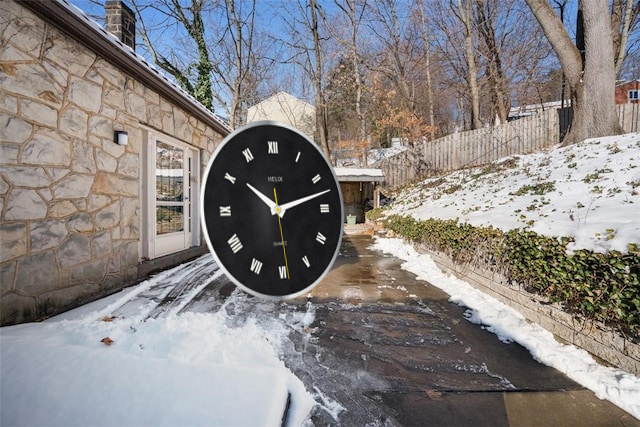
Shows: 10:12:29
